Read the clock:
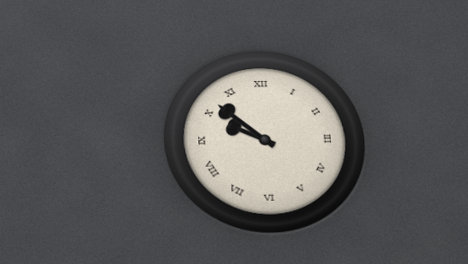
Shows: 9:52
